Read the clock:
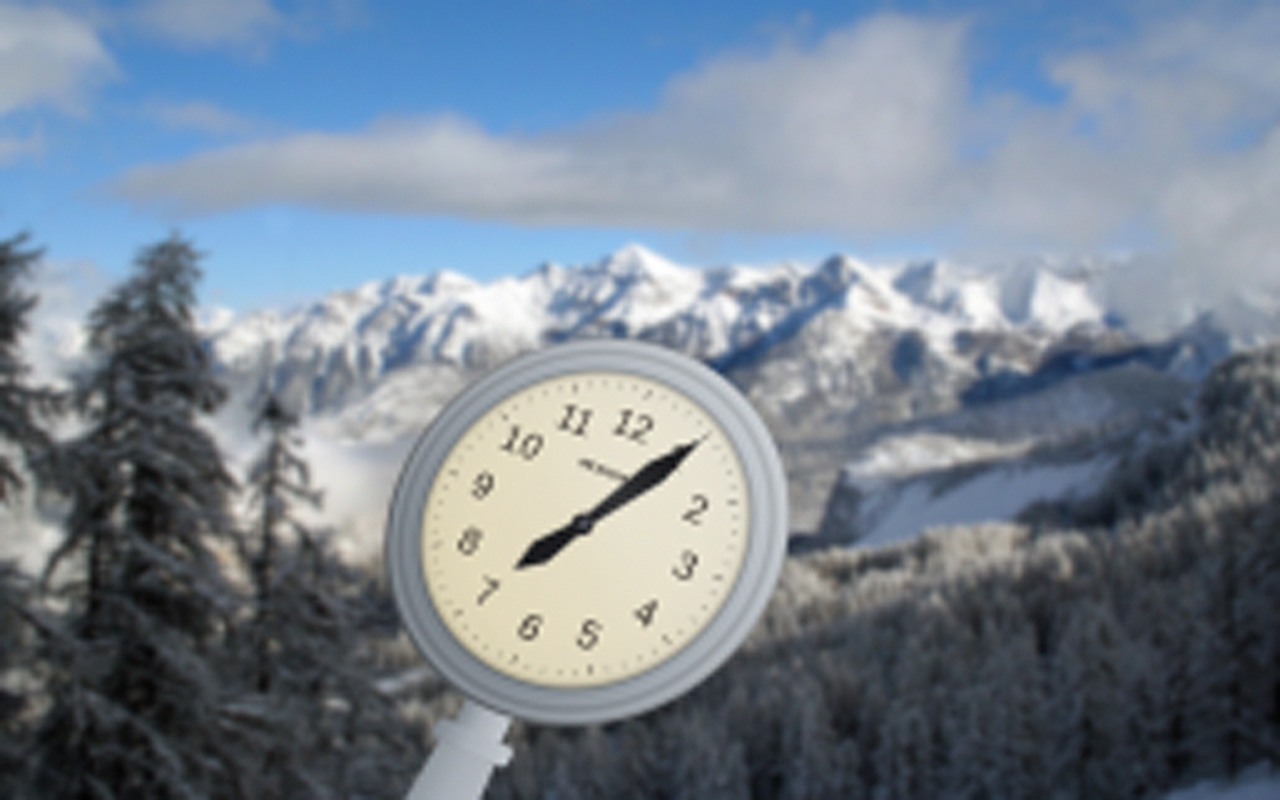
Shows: 7:05
